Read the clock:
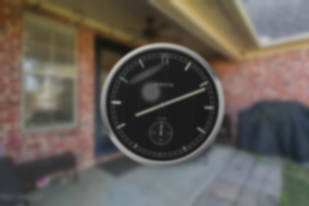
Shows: 8:11
